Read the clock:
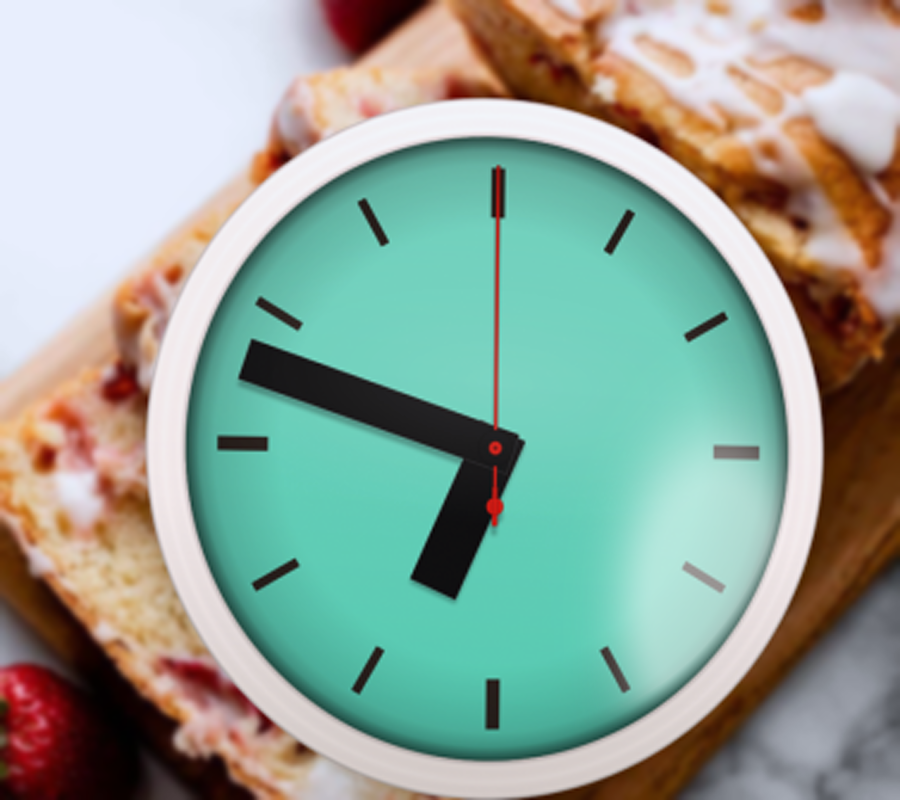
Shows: 6:48:00
